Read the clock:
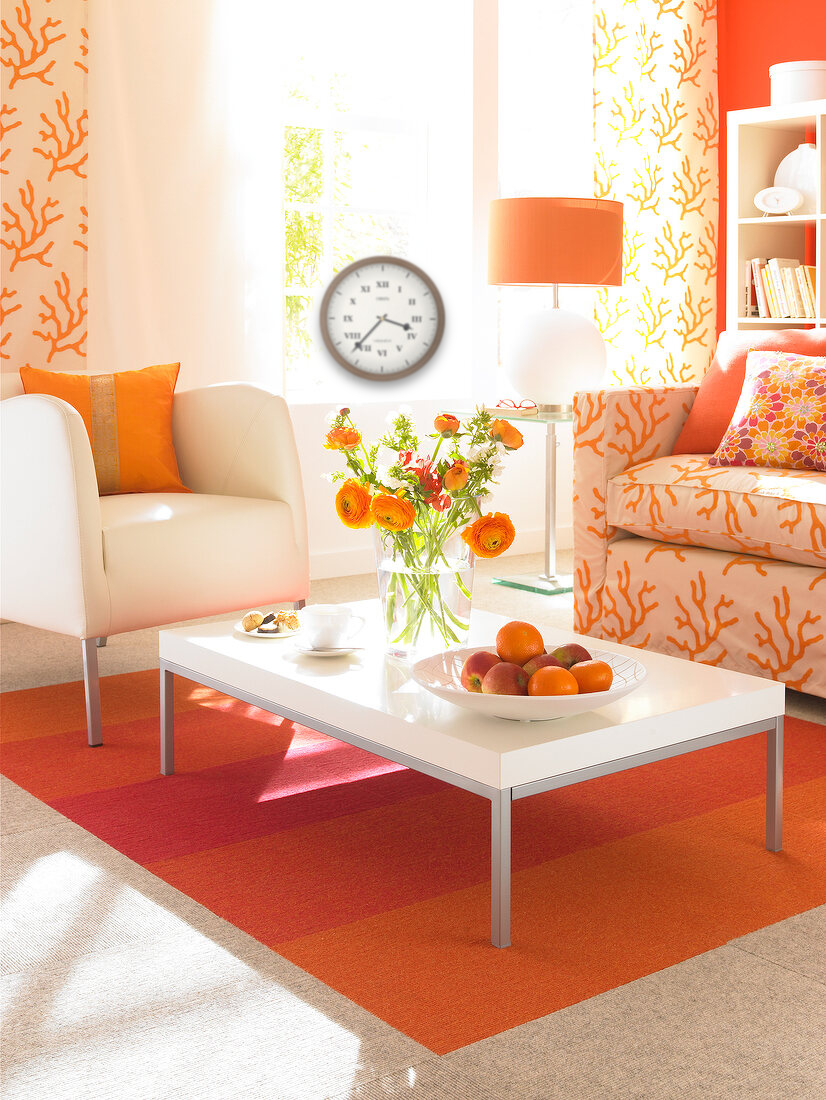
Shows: 3:37
